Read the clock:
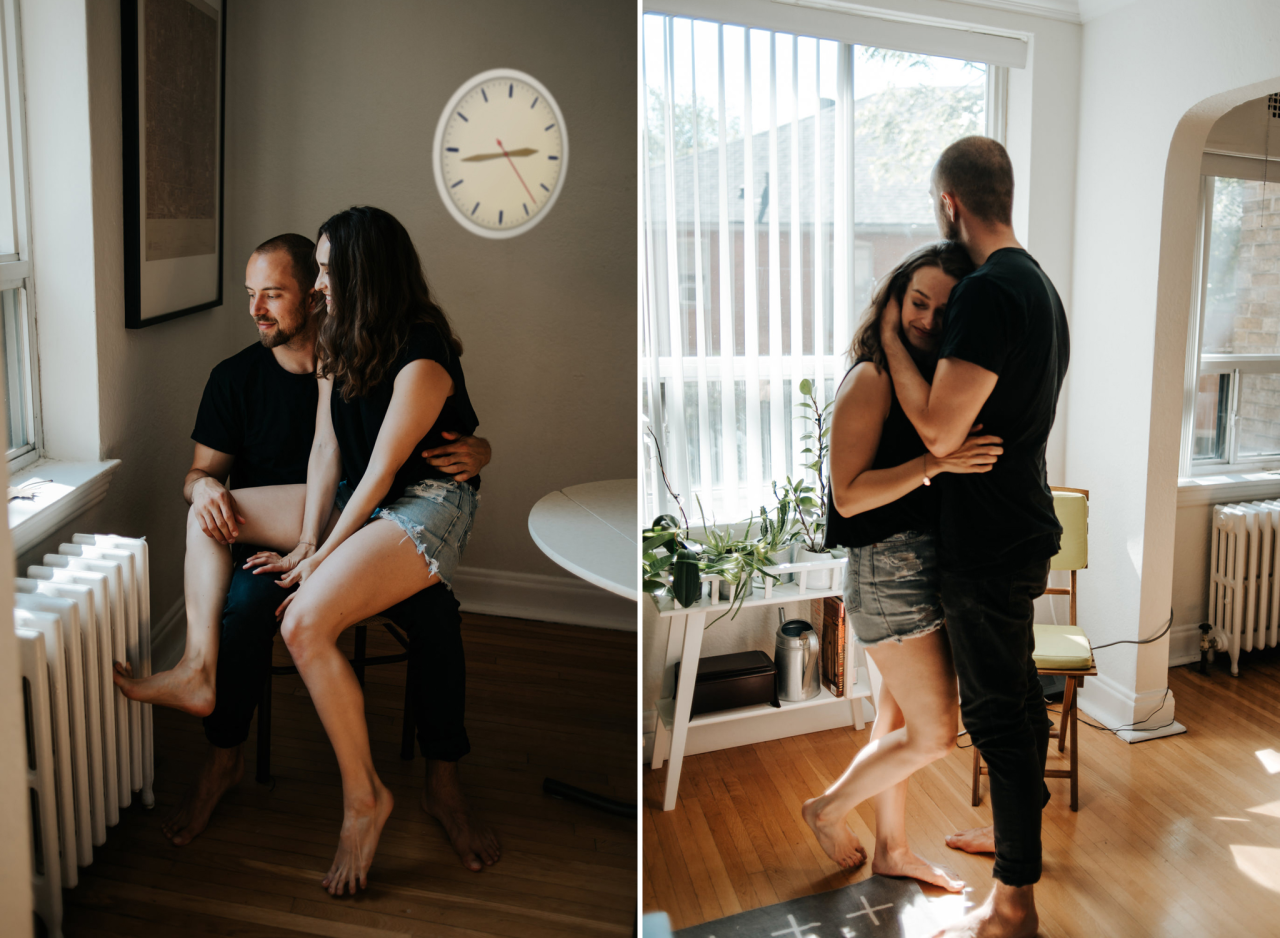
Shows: 2:43:23
